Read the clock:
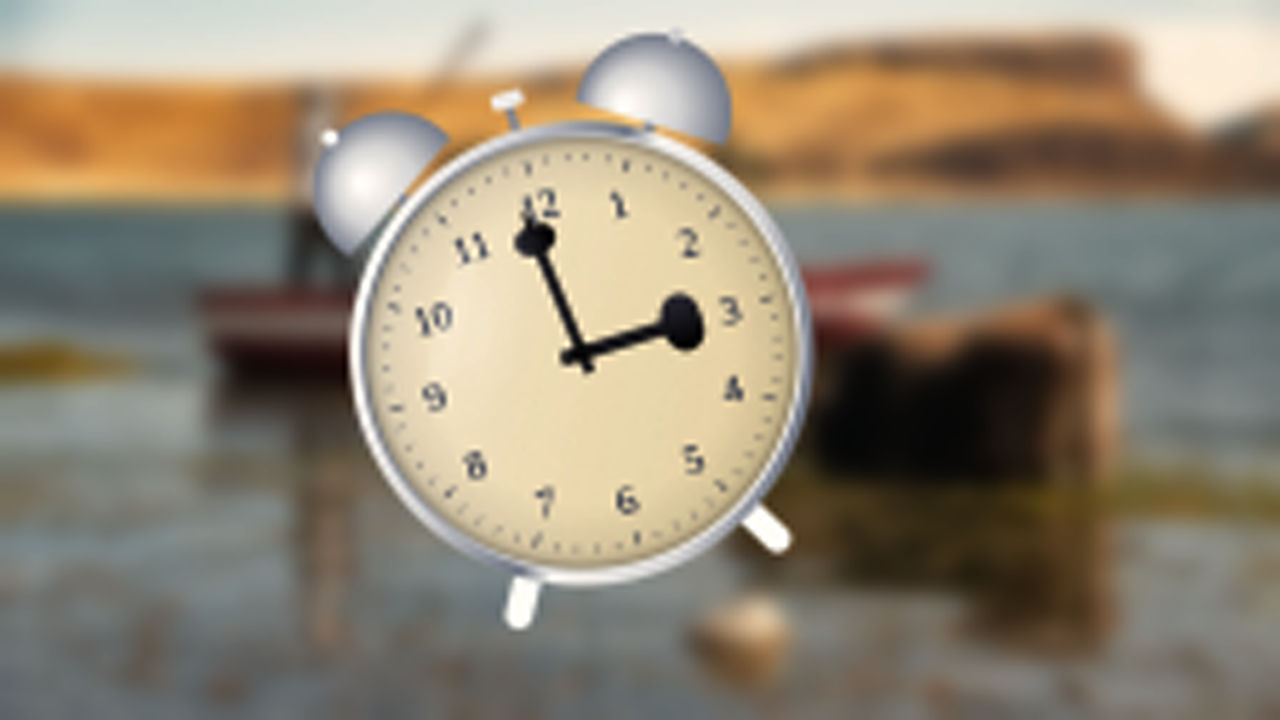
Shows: 2:59
